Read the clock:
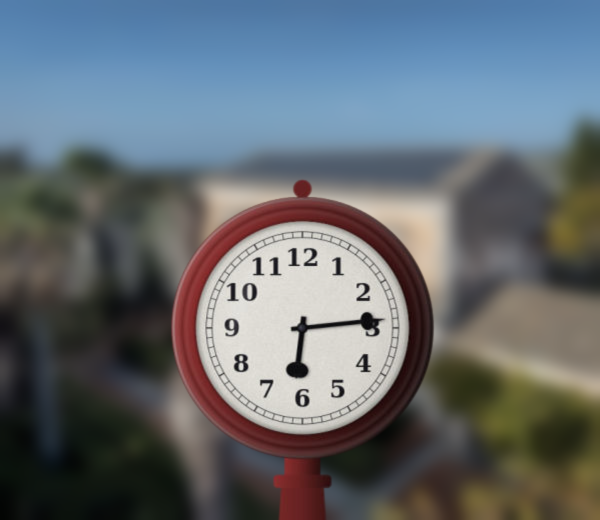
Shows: 6:14
